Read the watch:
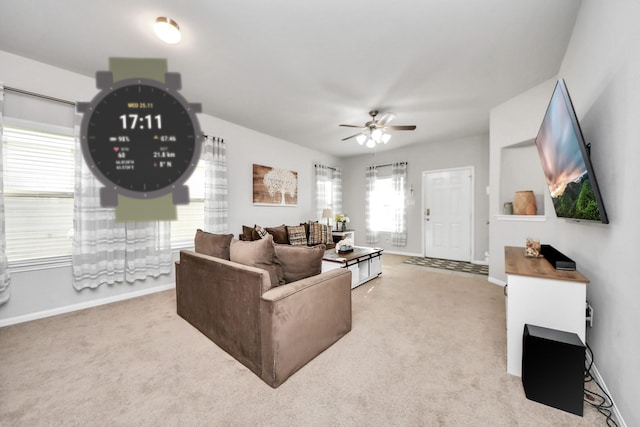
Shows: 17:11
